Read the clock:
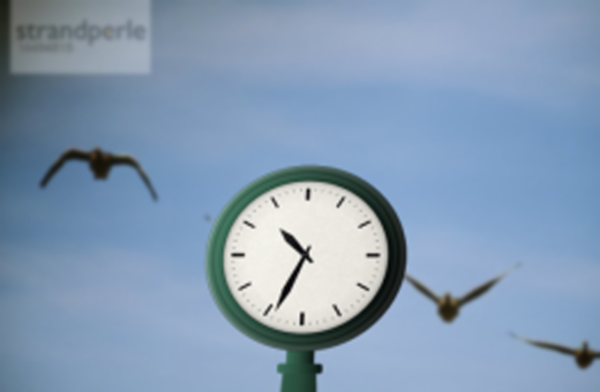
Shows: 10:34
